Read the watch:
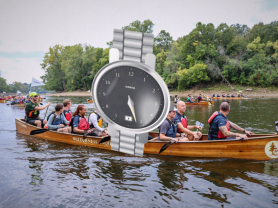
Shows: 5:27
